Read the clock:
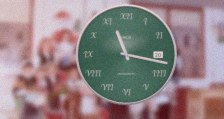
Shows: 11:17
